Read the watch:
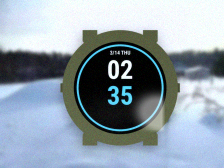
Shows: 2:35
